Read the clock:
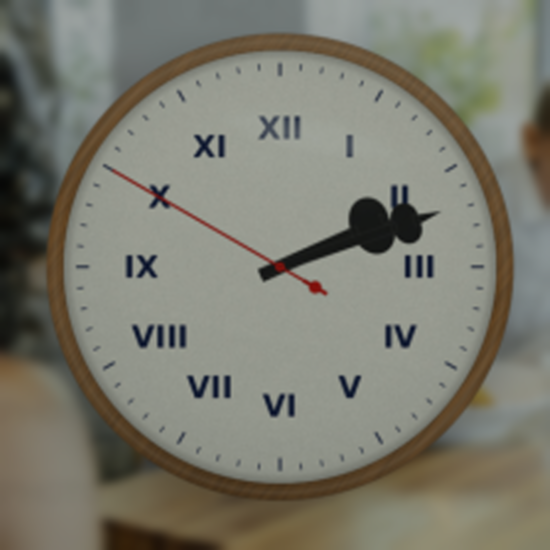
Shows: 2:11:50
